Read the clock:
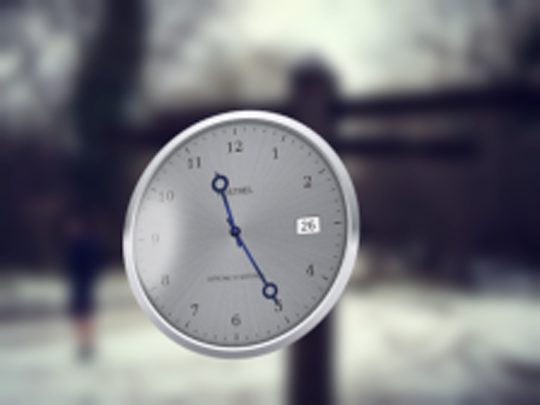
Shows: 11:25
